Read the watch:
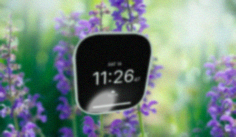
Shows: 11:26
